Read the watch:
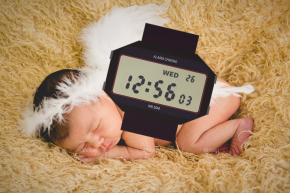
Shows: 12:56:03
